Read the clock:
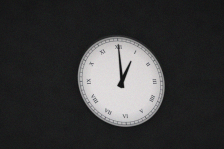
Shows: 1:00
